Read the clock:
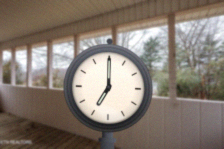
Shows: 7:00
